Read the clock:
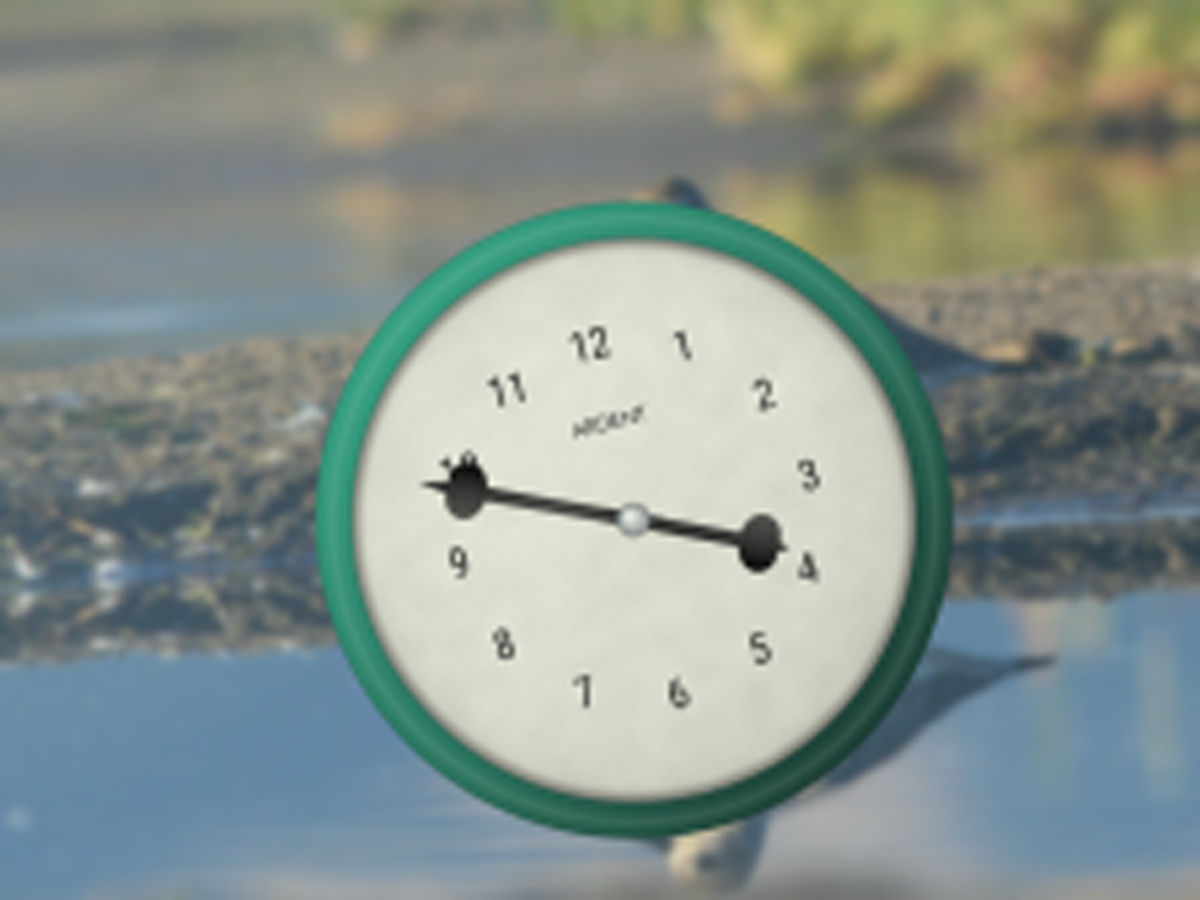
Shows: 3:49
